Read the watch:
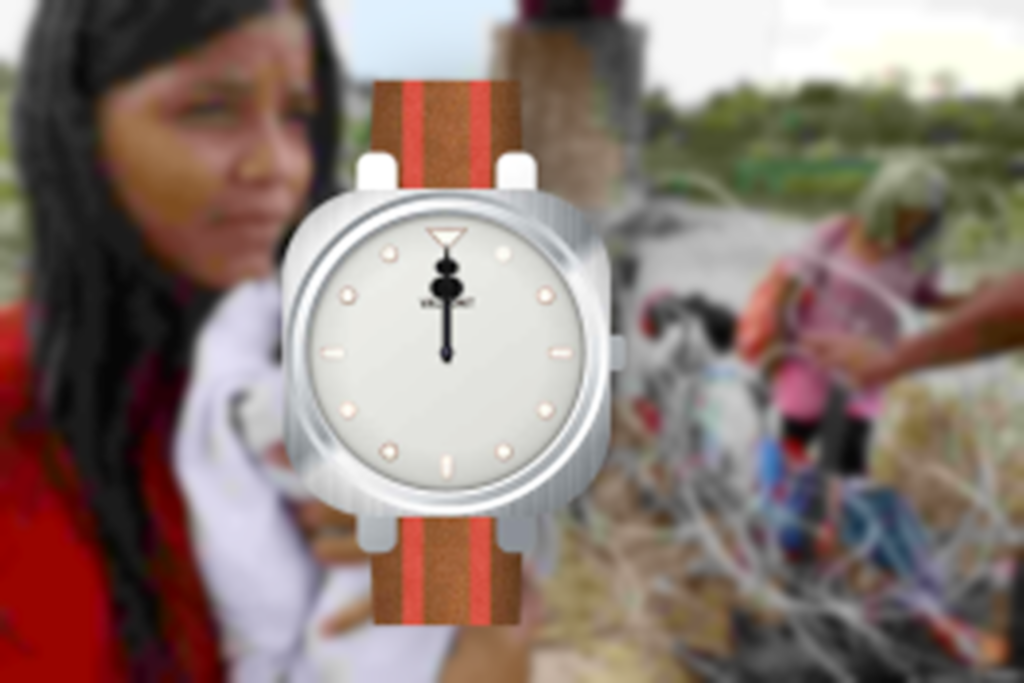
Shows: 12:00
